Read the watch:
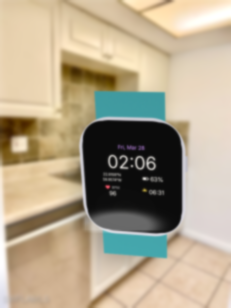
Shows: 2:06
